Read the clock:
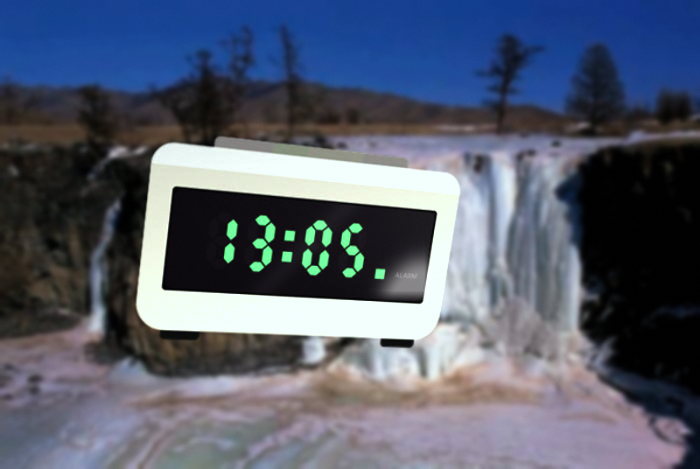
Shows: 13:05
